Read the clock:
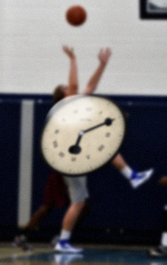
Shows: 6:10
